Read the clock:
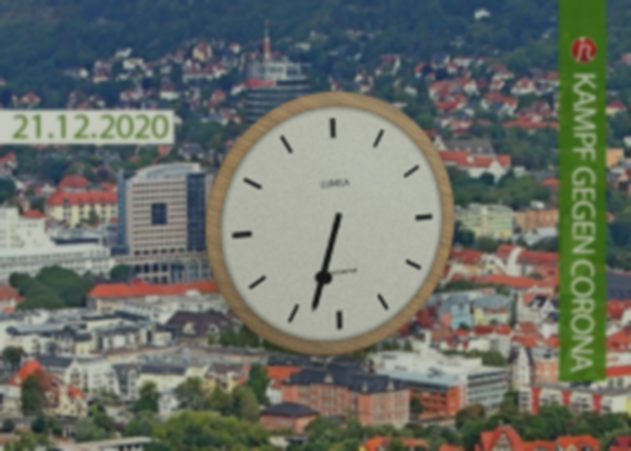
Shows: 6:33
